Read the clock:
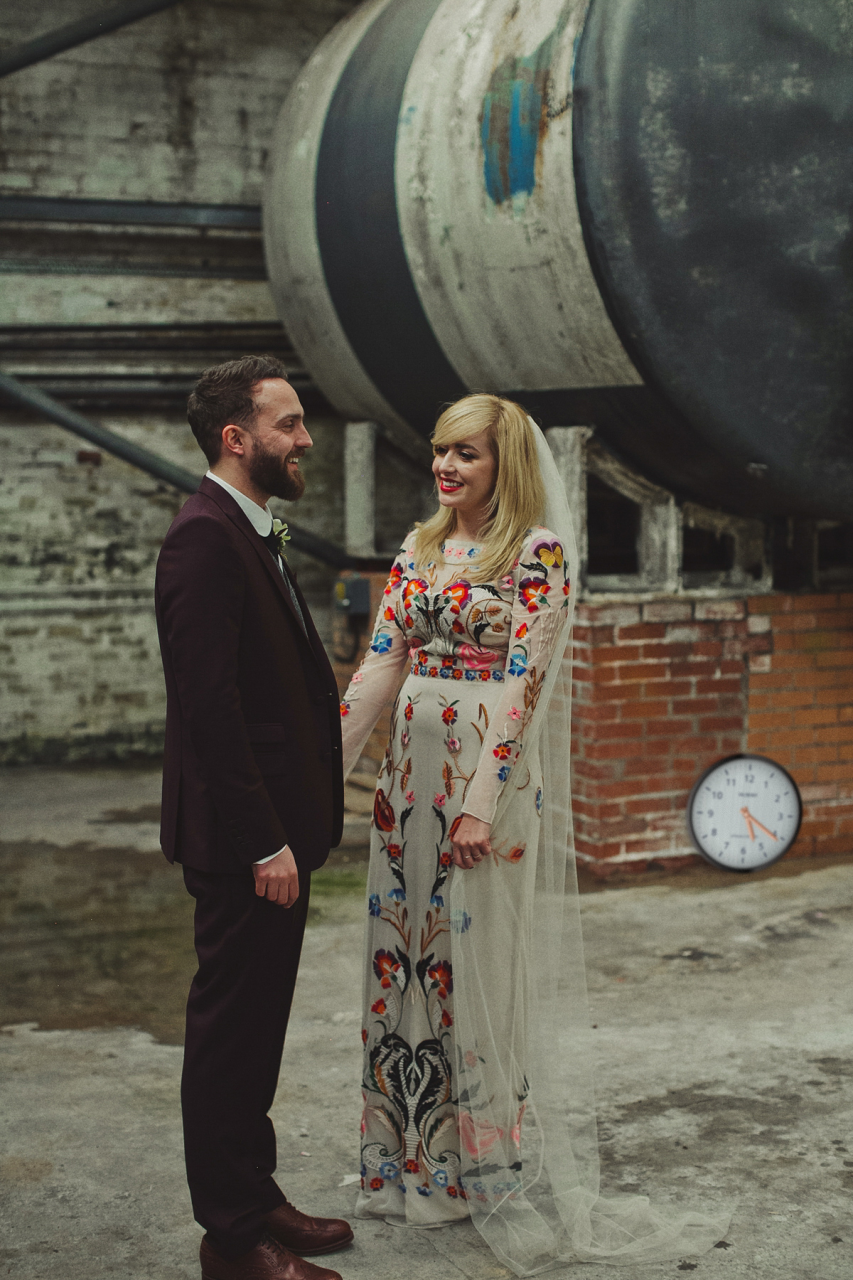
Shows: 5:21
